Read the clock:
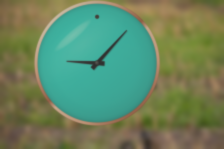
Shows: 9:07
